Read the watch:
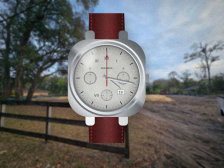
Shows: 4:17
